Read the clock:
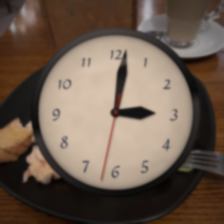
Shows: 3:01:32
